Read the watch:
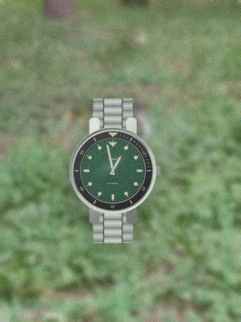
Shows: 12:58
